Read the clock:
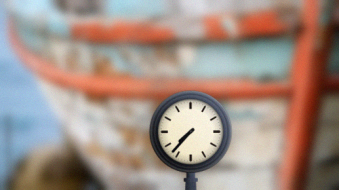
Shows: 7:37
